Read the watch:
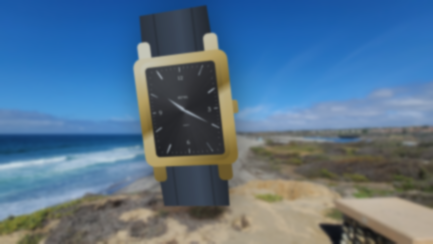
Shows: 10:20
